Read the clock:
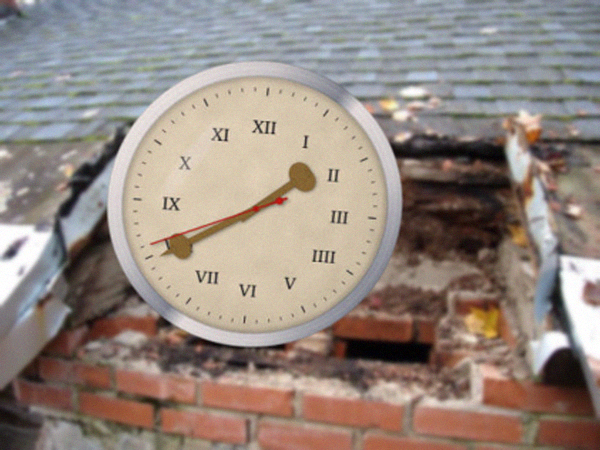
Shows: 1:39:41
